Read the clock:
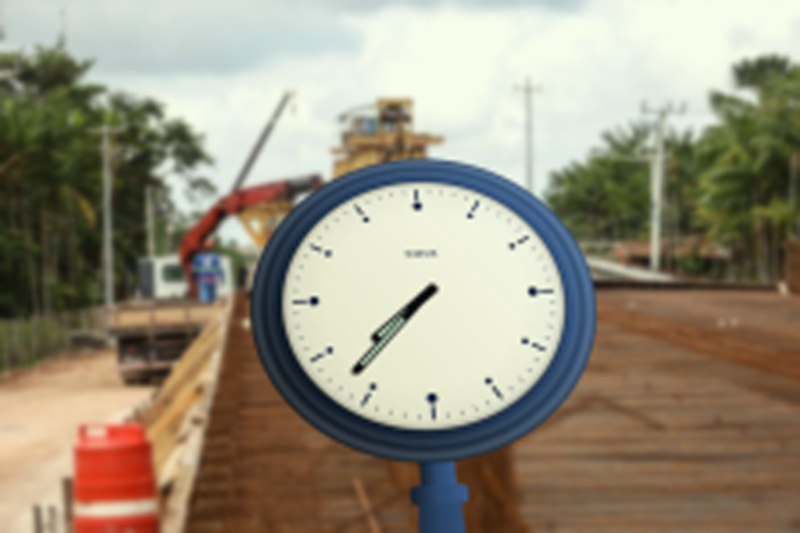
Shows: 7:37
